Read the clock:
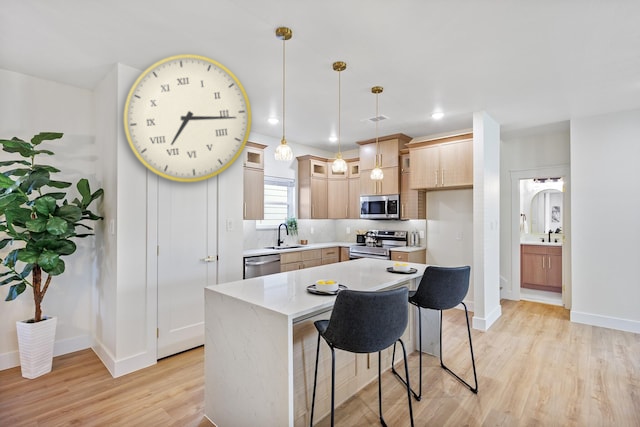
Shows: 7:16
